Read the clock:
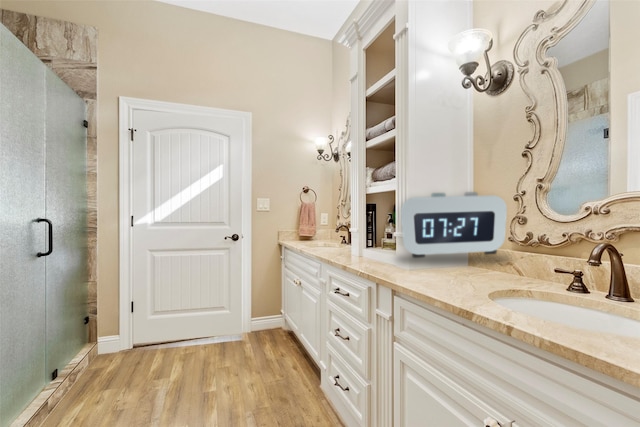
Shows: 7:27
